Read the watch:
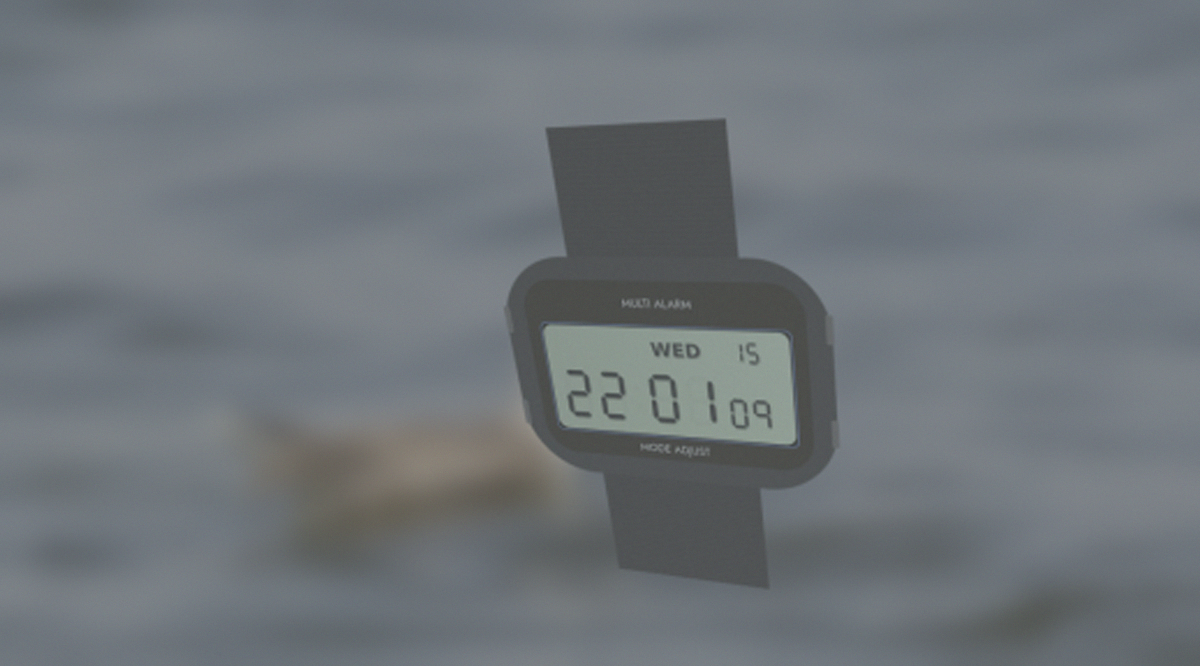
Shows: 22:01:09
